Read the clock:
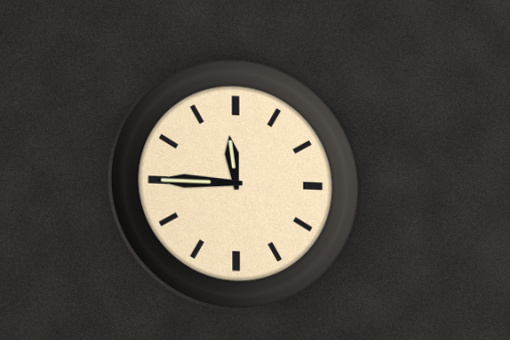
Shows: 11:45
